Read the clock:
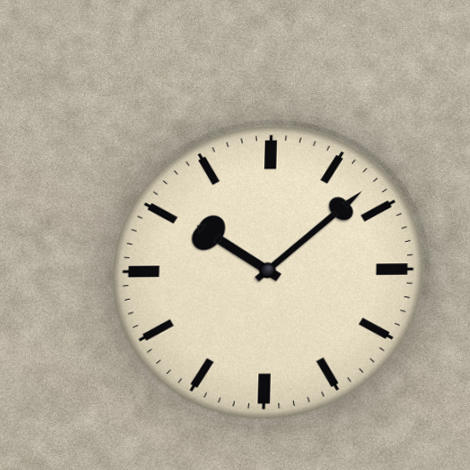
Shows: 10:08
